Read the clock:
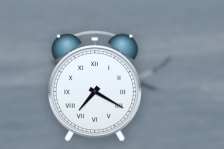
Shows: 7:20
